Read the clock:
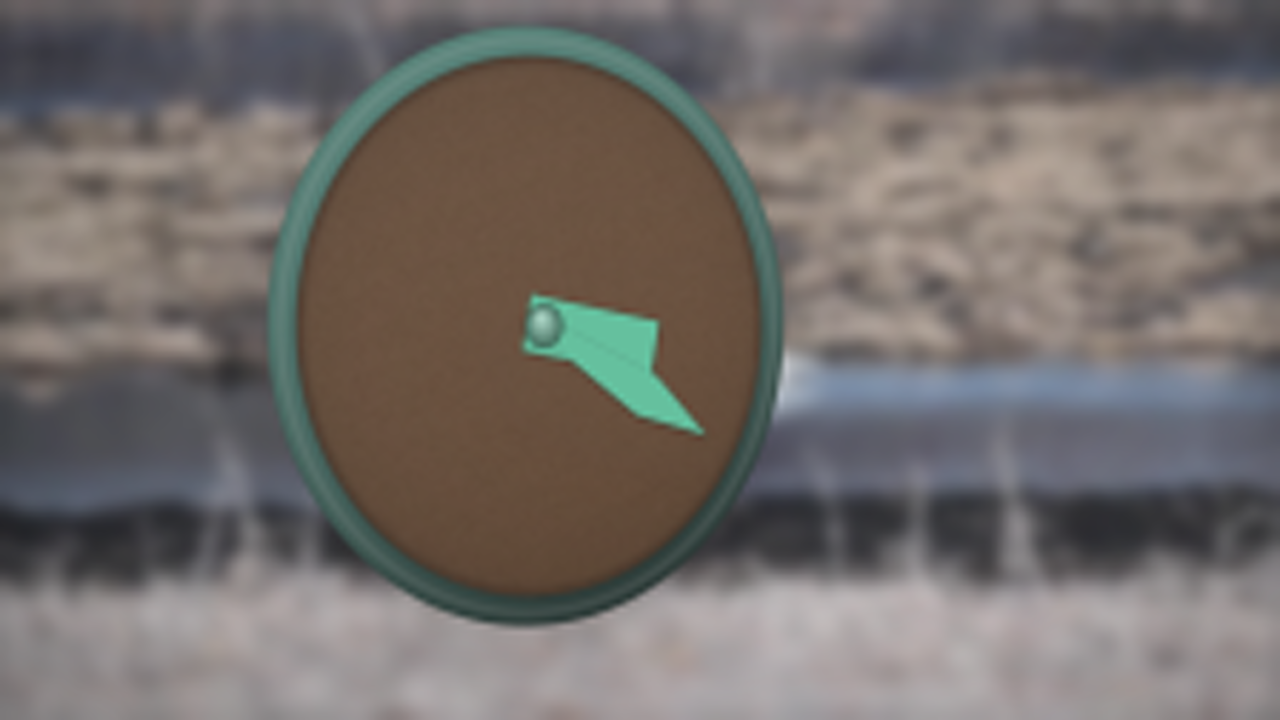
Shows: 3:20
